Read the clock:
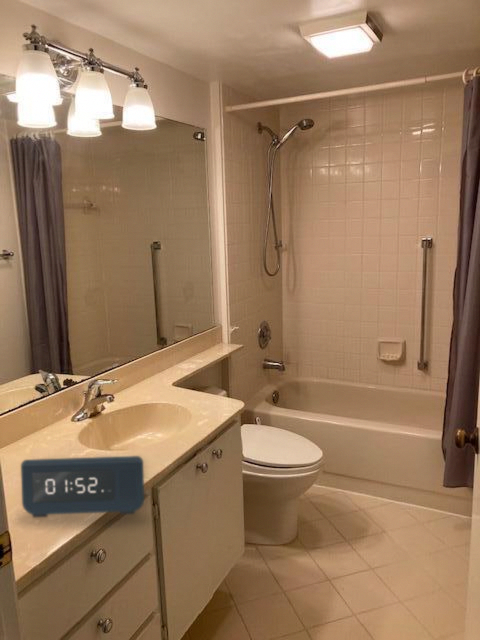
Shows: 1:52
